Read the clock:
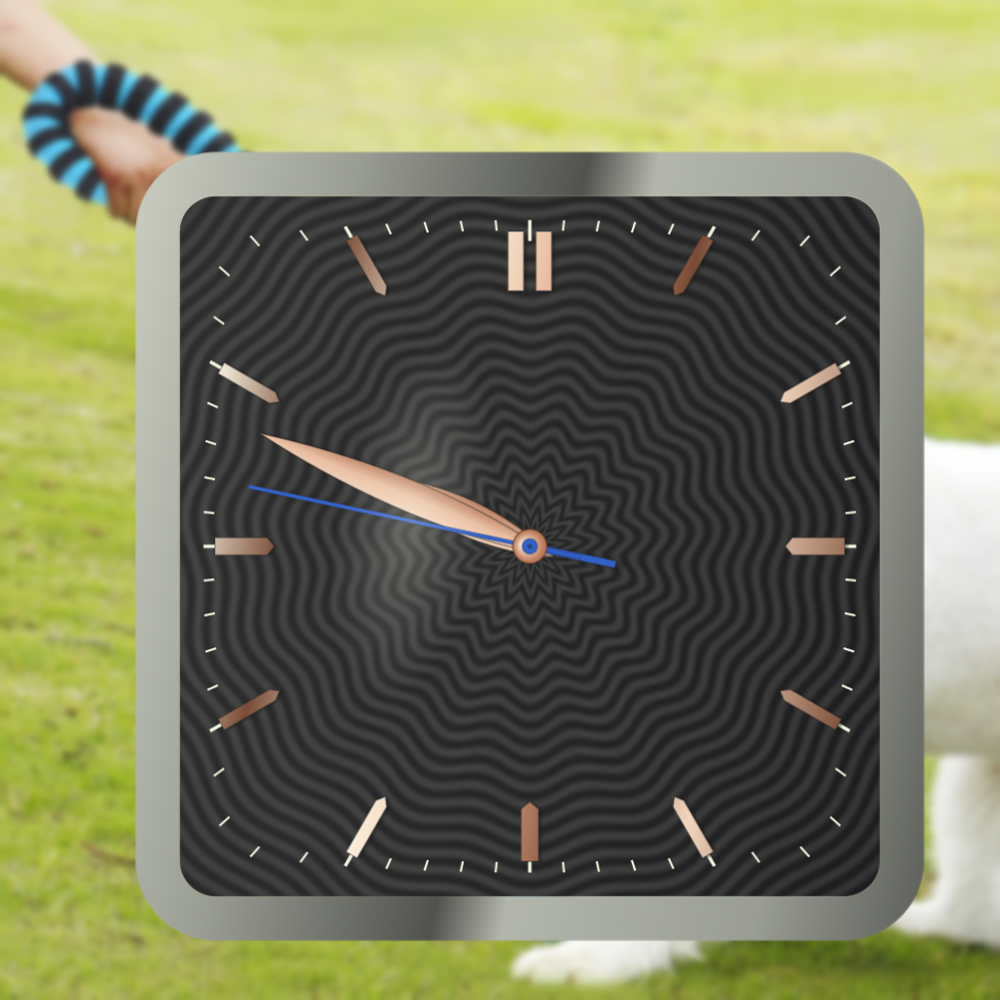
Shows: 9:48:47
